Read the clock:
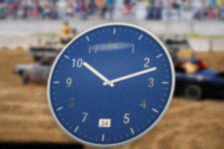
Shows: 10:12
